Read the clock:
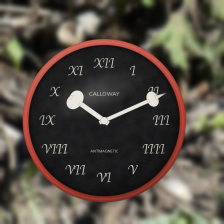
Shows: 10:11
